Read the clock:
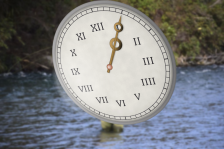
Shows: 1:05
